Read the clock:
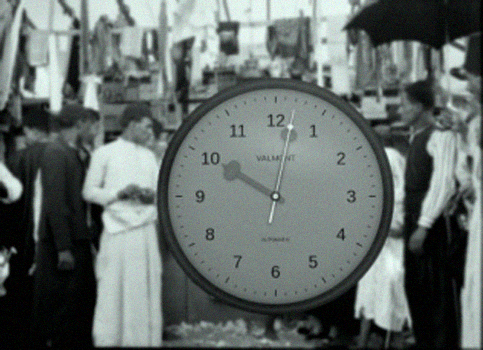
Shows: 10:02:02
